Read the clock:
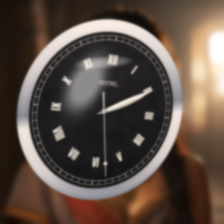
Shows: 2:10:28
